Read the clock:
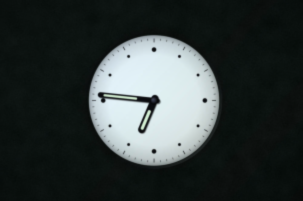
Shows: 6:46
